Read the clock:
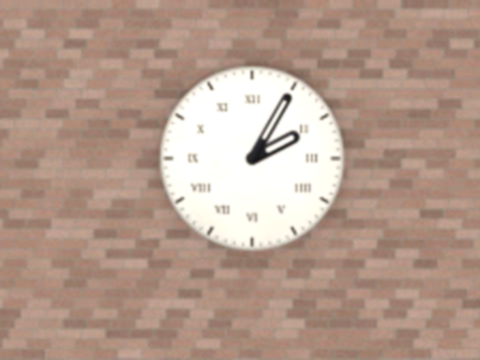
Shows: 2:05
